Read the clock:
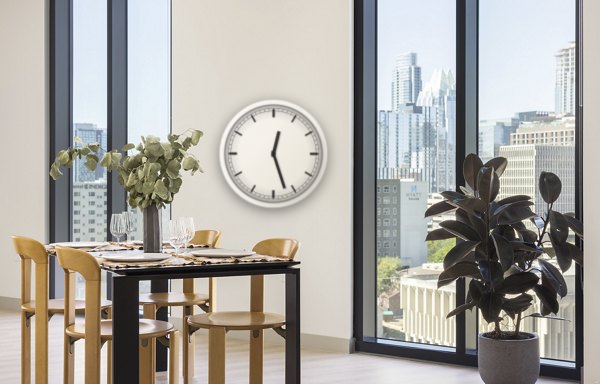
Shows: 12:27
